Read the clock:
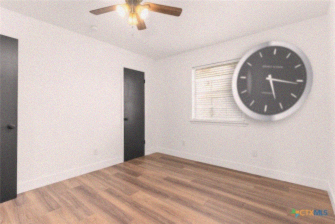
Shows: 5:16
